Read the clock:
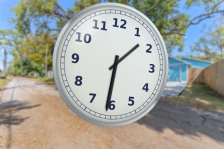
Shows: 1:31
